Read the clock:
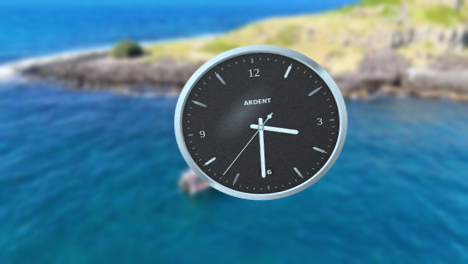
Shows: 3:30:37
